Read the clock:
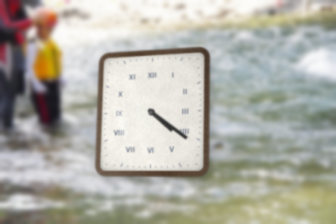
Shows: 4:21
